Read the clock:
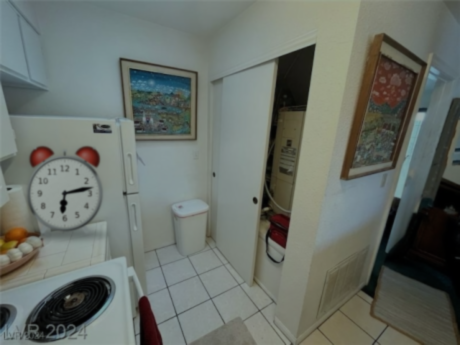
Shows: 6:13
